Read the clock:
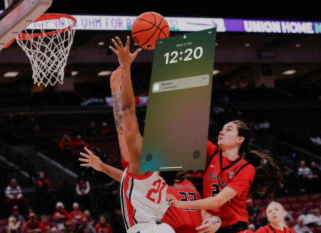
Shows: 12:20
